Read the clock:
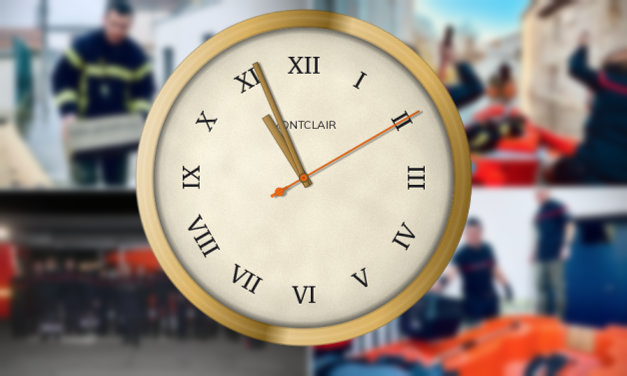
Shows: 10:56:10
